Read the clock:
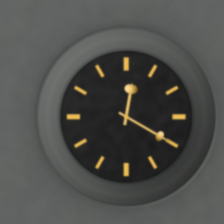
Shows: 12:20
